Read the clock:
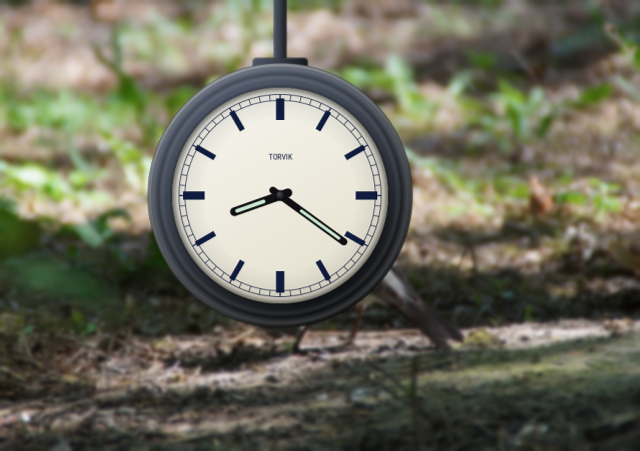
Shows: 8:21
